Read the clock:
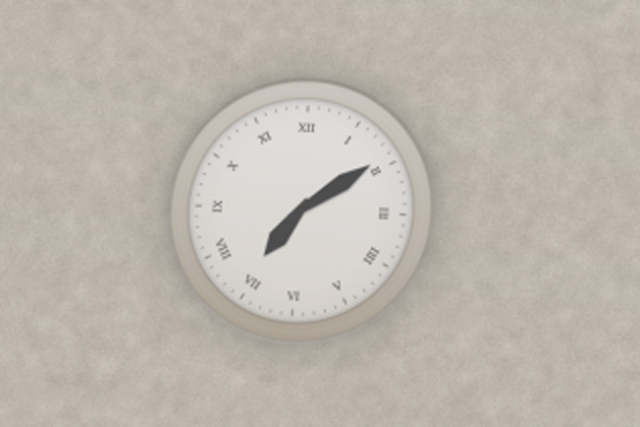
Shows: 7:09
